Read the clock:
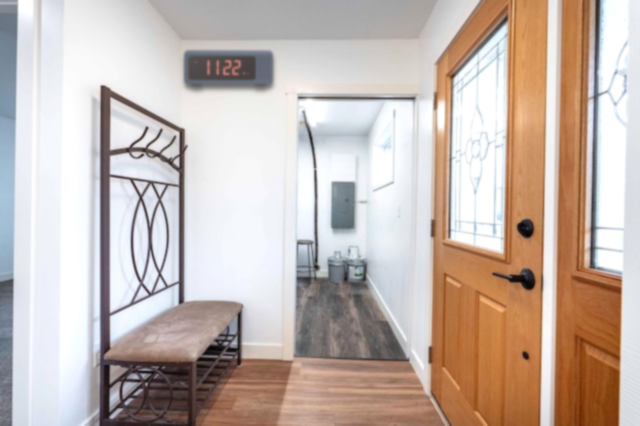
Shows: 11:22
